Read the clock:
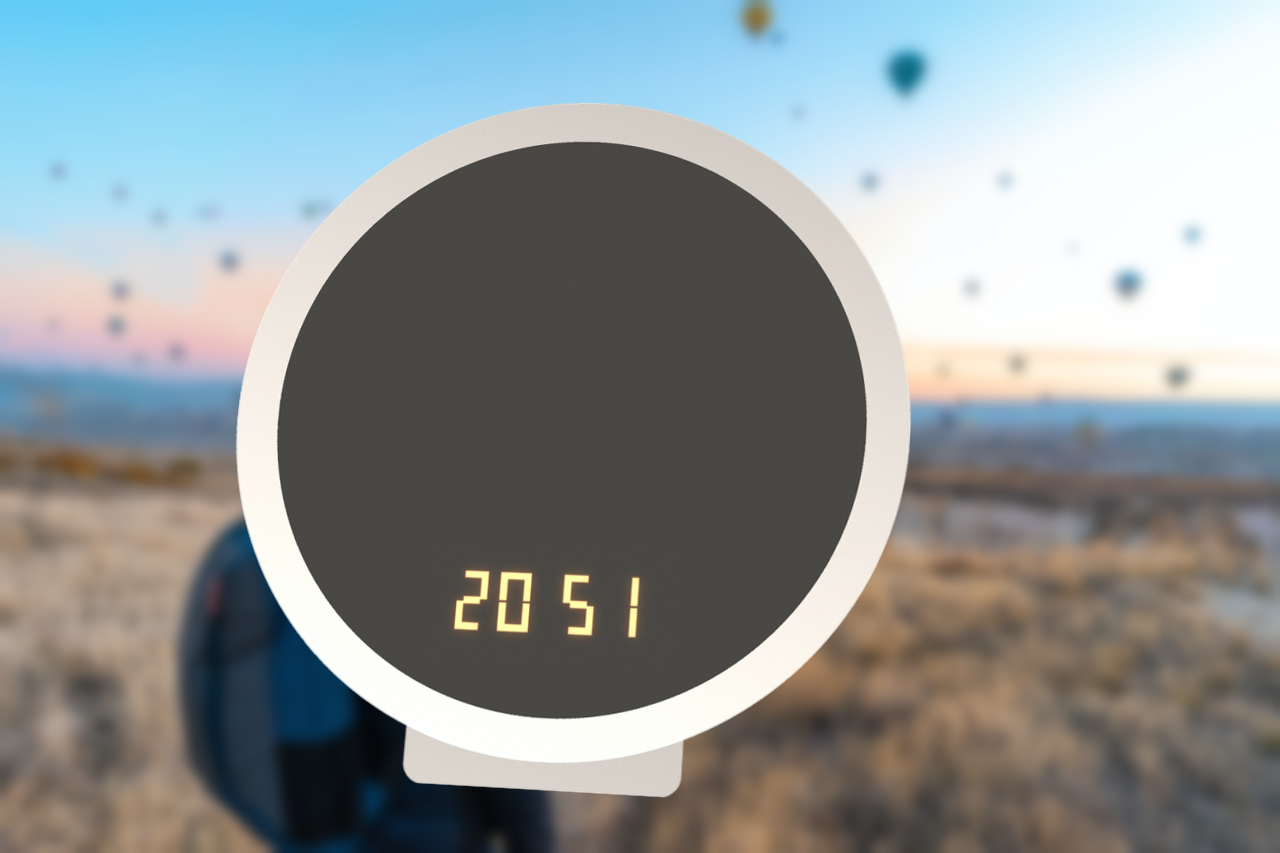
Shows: 20:51
